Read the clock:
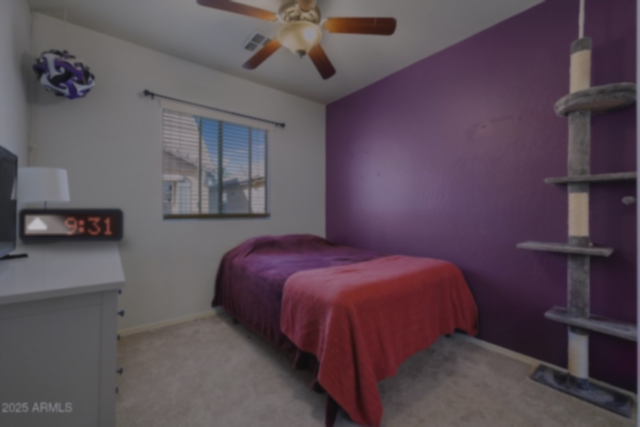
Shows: 9:31
